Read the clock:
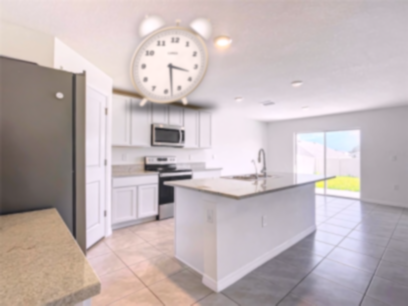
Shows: 3:28
